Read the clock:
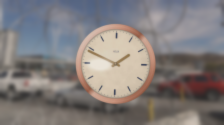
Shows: 1:49
